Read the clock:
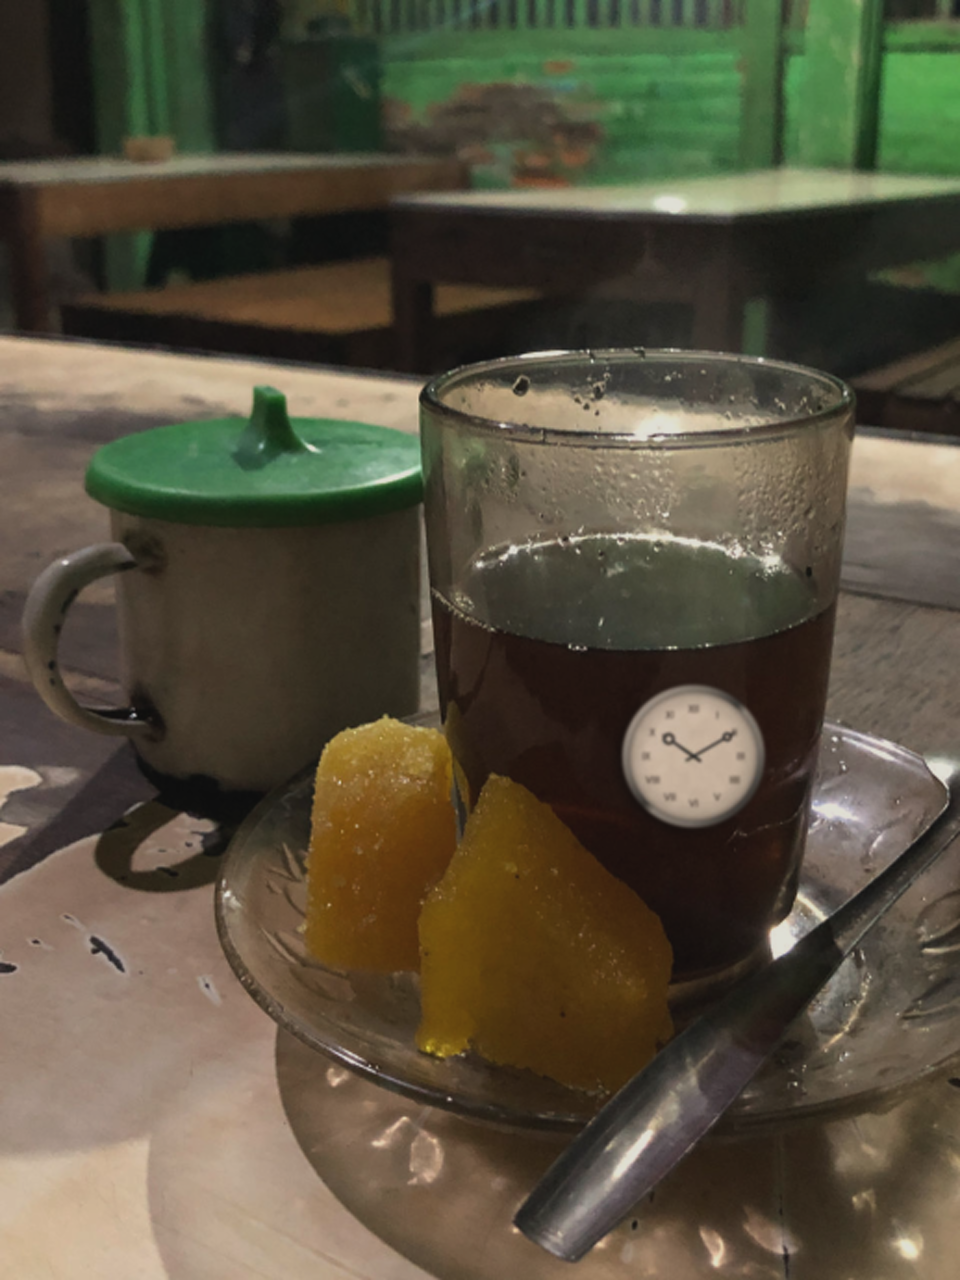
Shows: 10:10
